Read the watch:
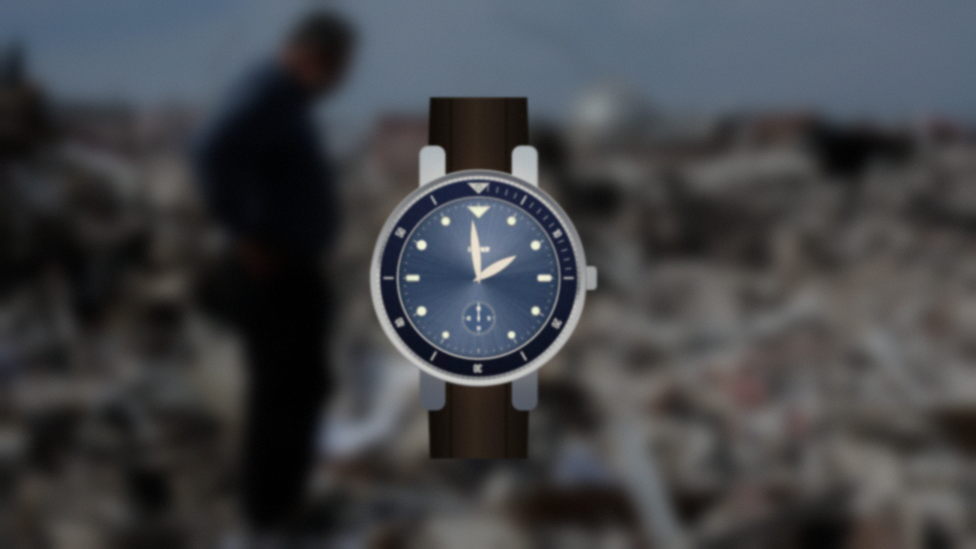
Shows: 1:59
